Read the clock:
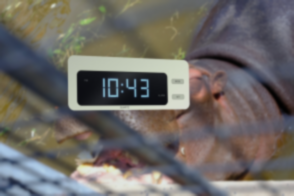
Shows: 10:43
